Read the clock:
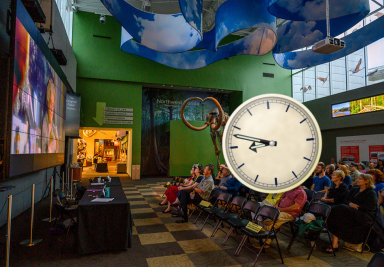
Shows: 8:48
